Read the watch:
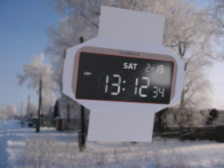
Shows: 13:12:34
